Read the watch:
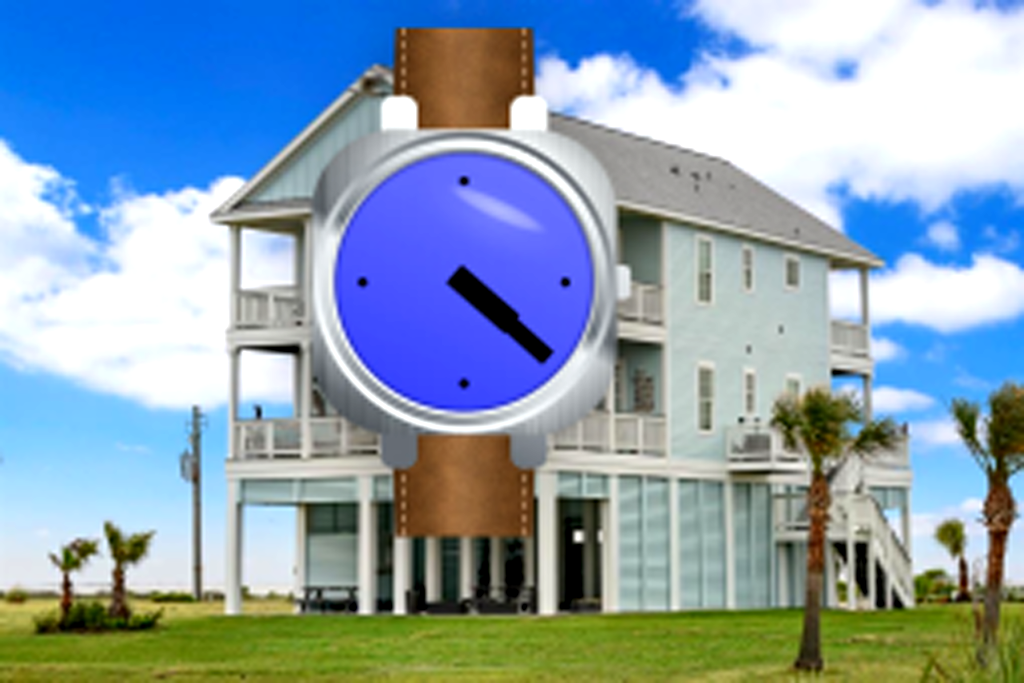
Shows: 4:22
